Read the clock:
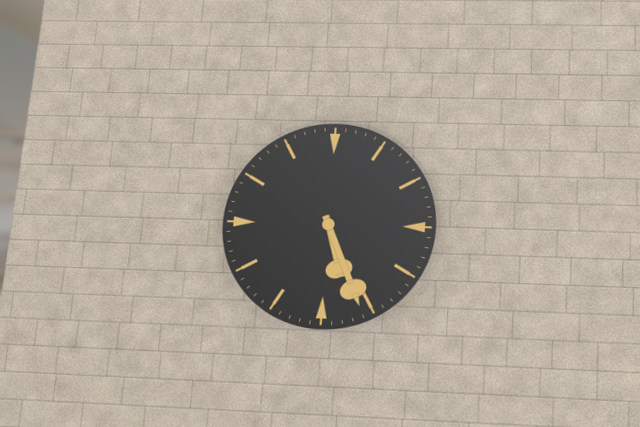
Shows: 5:26
